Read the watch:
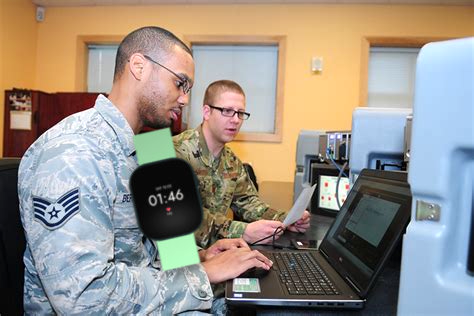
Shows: 1:46
